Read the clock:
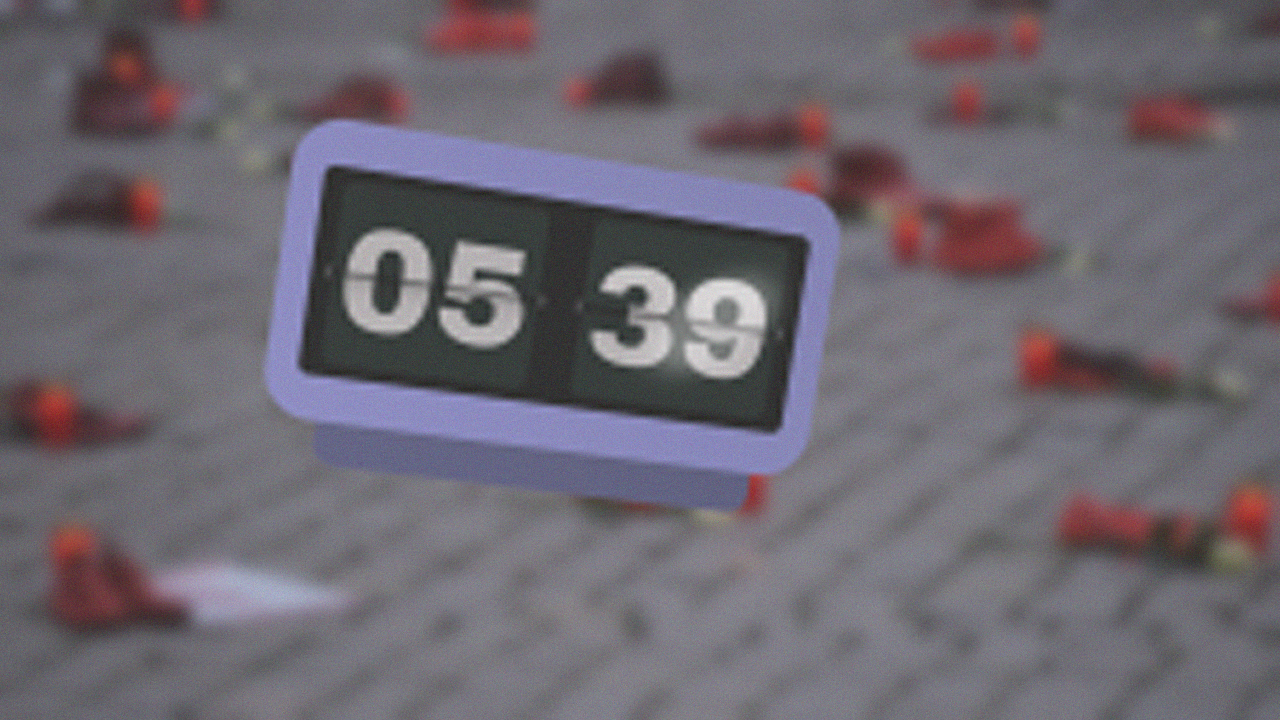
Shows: 5:39
